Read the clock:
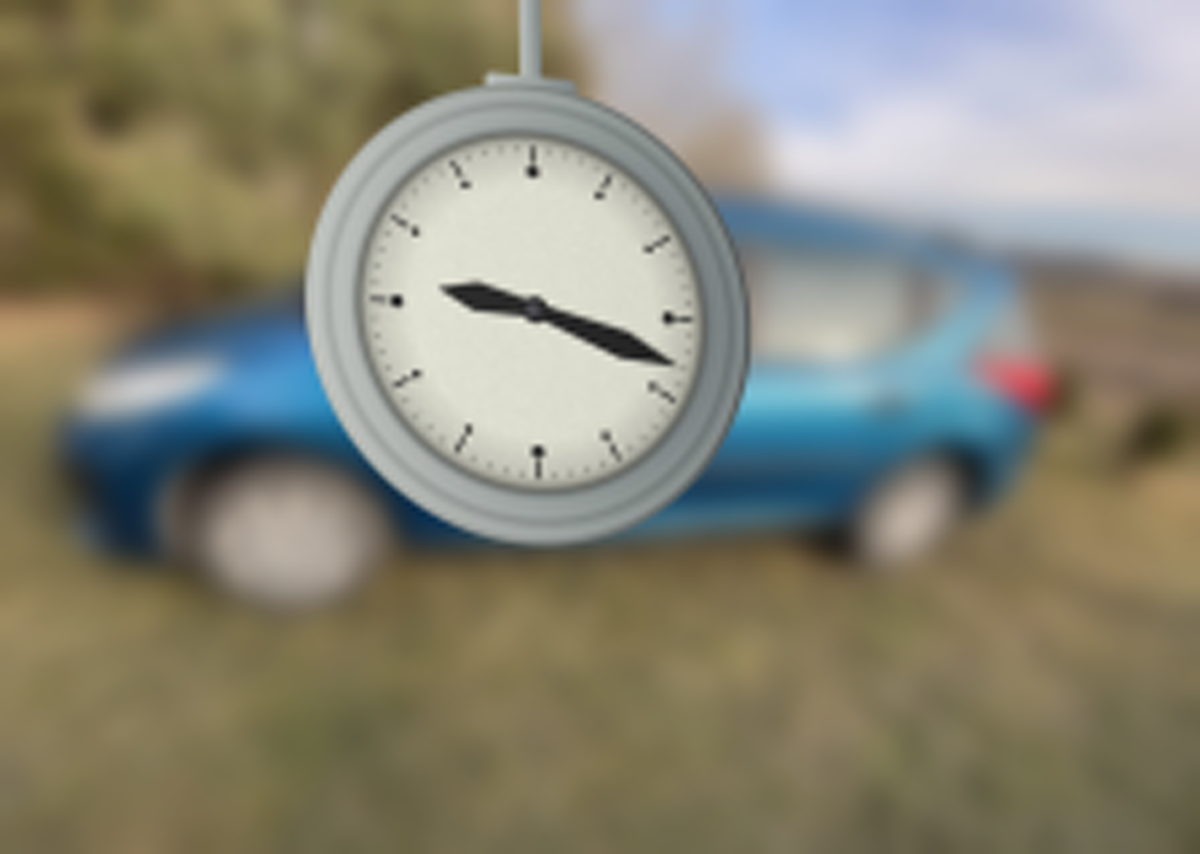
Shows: 9:18
